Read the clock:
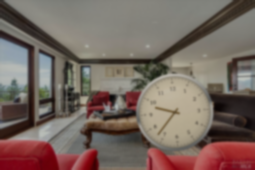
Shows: 9:37
